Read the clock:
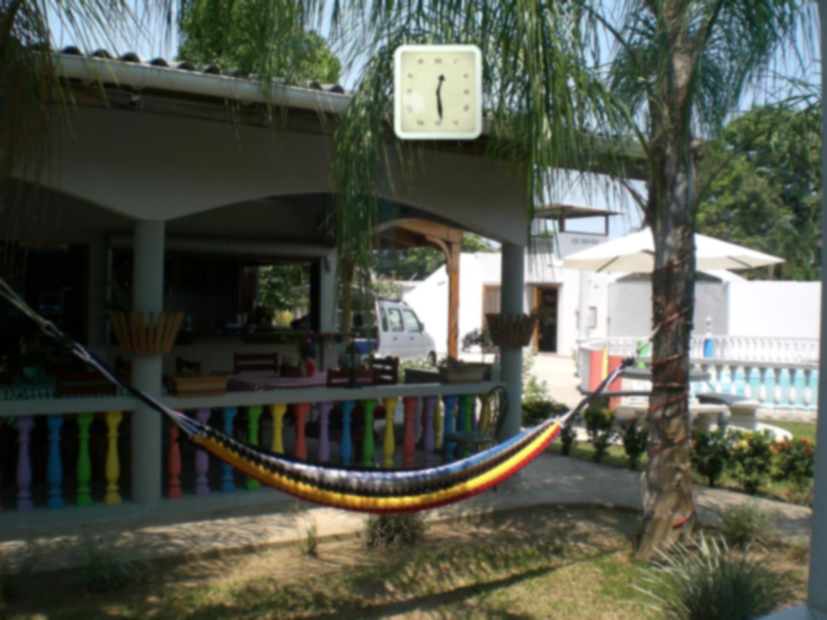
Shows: 12:29
